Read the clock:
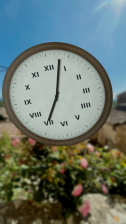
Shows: 7:03
